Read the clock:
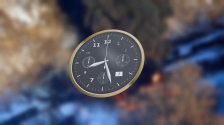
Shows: 8:27
